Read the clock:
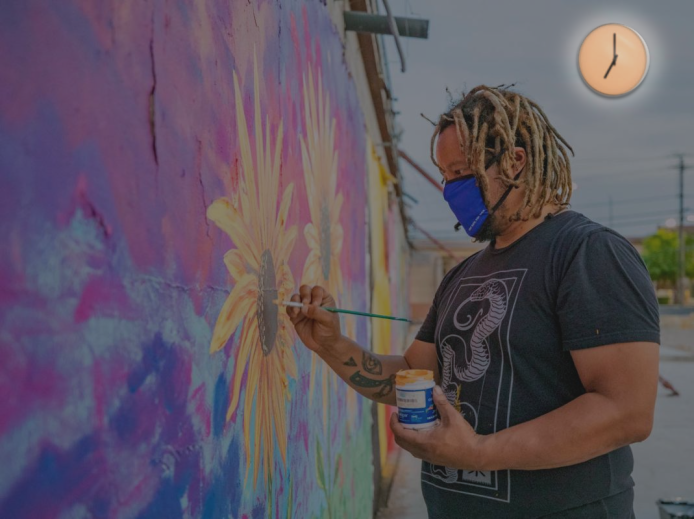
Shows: 7:00
